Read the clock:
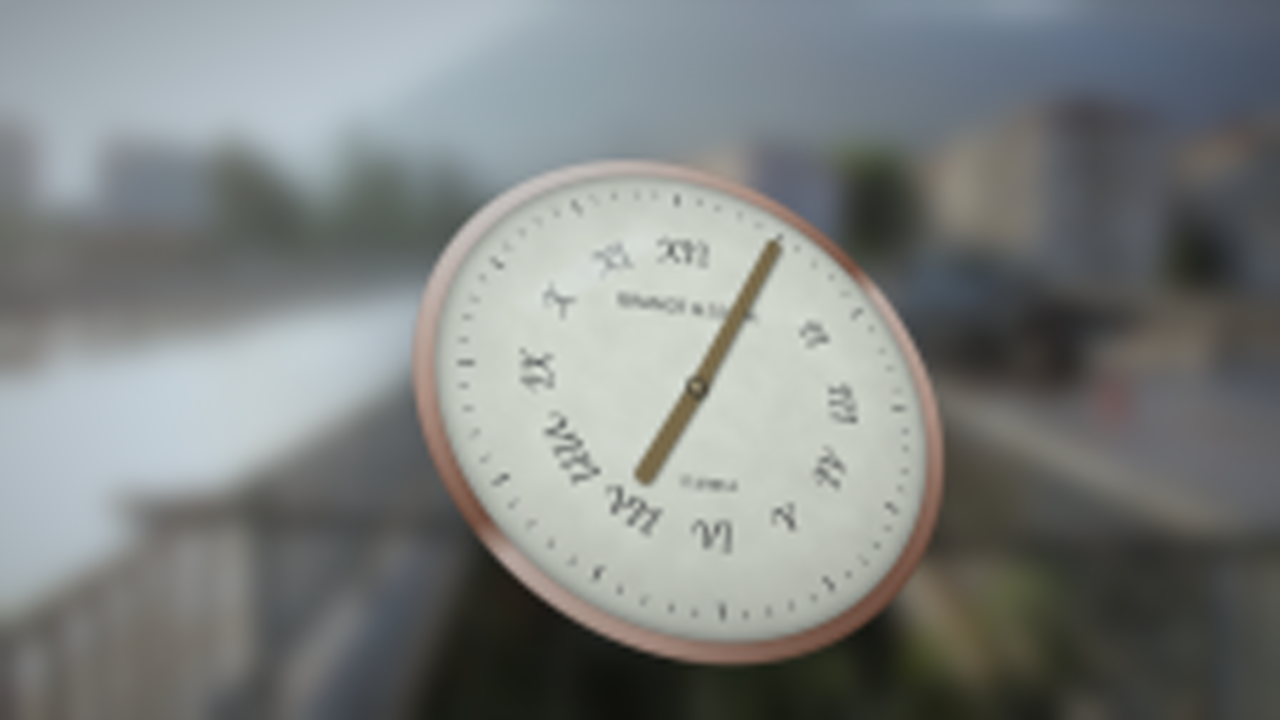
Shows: 7:05
